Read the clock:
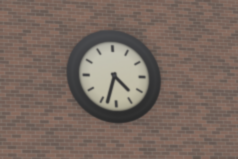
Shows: 4:33
